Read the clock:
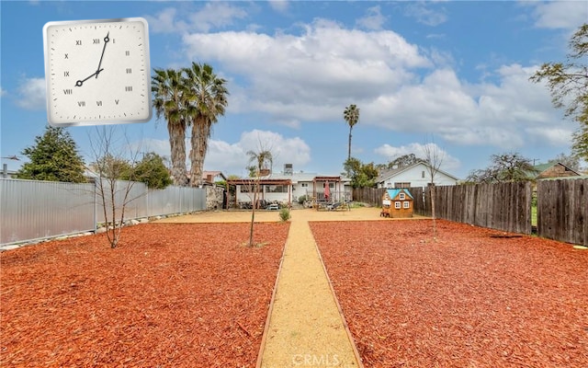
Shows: 8:03
